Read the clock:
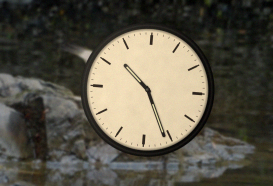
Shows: 10:26
